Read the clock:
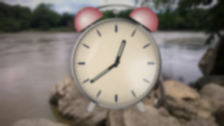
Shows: 12:39
